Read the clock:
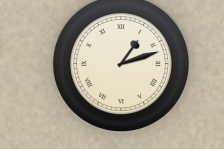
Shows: 1:12
